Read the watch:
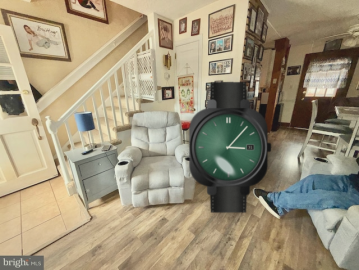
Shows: 3:07
